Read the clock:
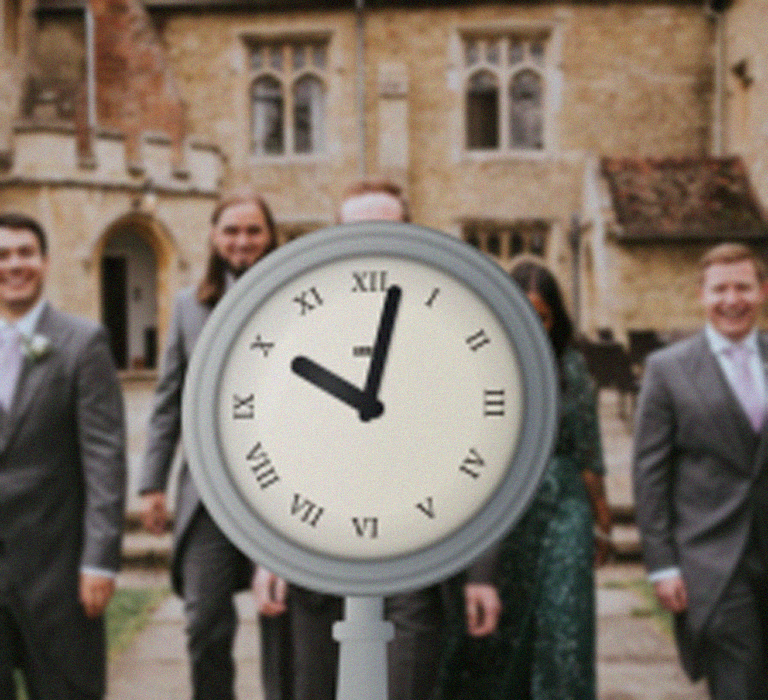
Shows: 10:02
